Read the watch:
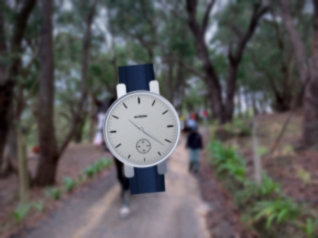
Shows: 10:22
